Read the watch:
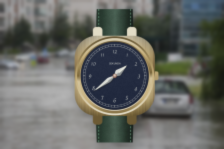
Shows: 1:39
